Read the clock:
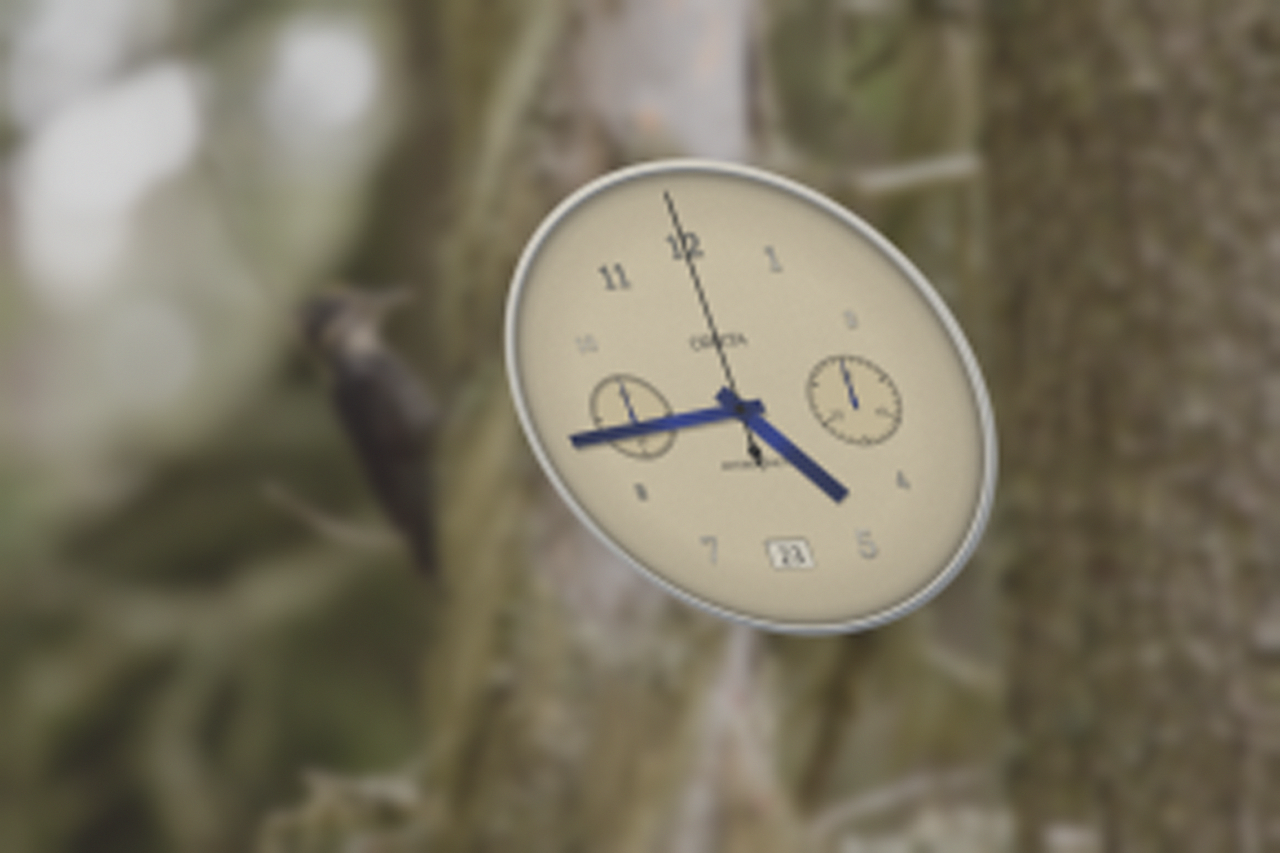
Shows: 4:44
